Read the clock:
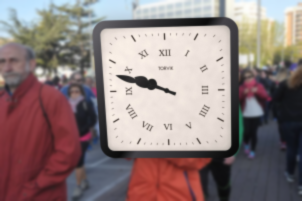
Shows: 9:48
